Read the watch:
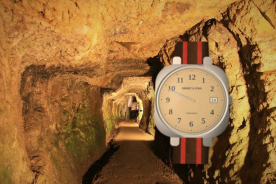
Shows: 9:49
